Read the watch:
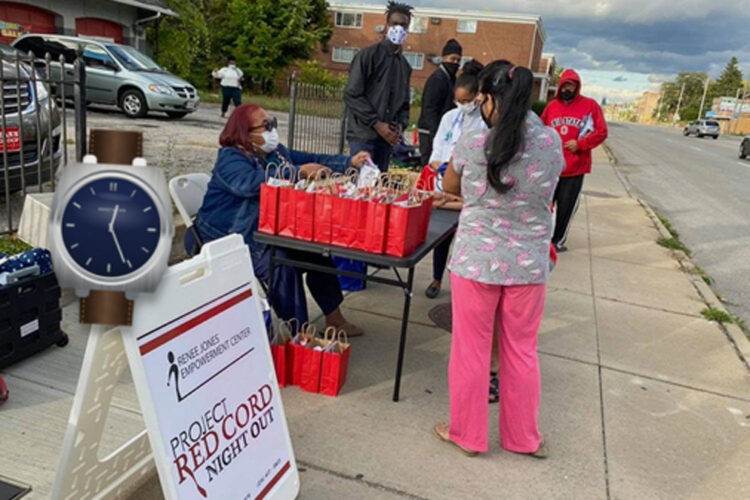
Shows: 12:26
